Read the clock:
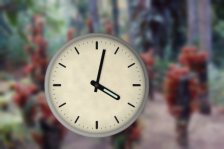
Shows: 4:02
